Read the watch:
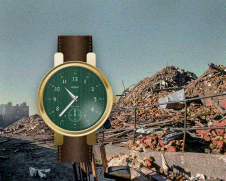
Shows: 10:37
